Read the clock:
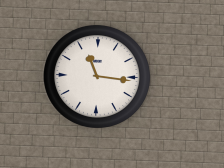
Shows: 11:16
